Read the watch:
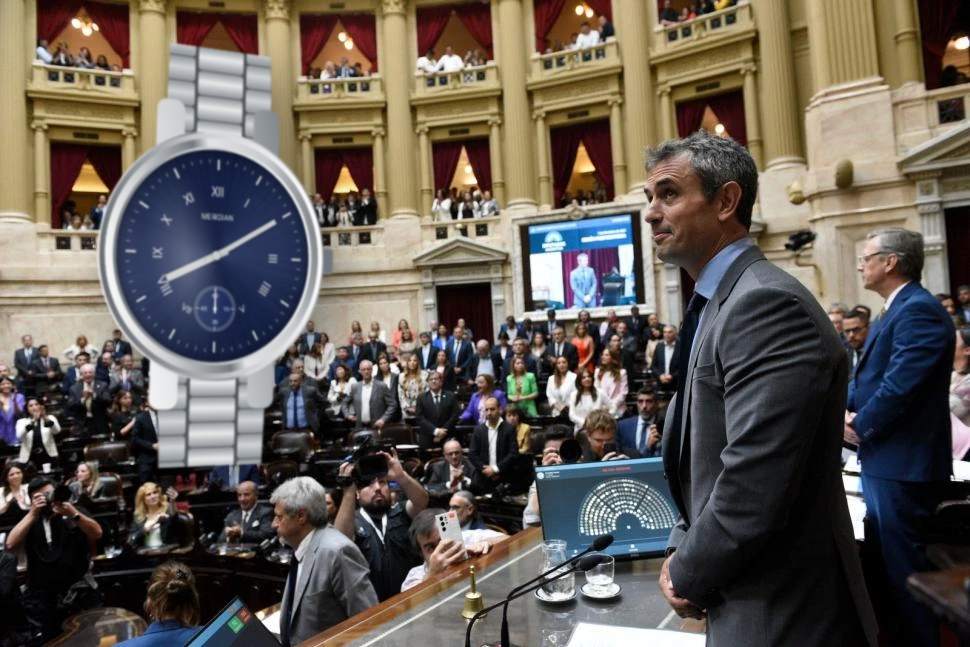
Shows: 8:10
